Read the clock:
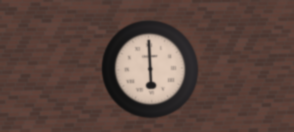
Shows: 6:00
